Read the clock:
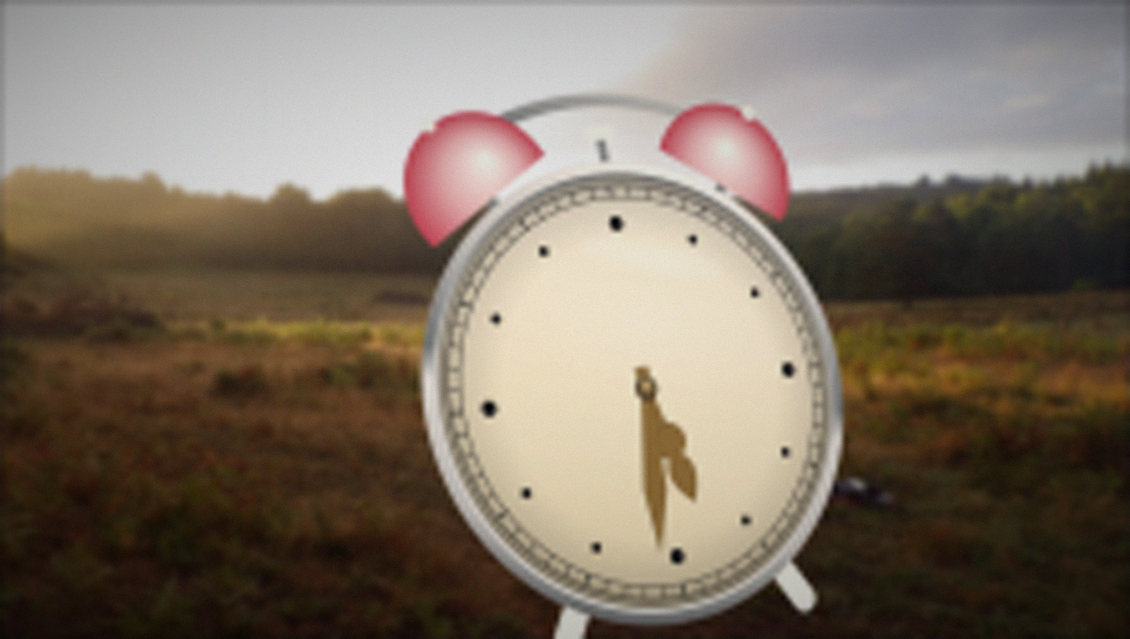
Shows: 5:31
